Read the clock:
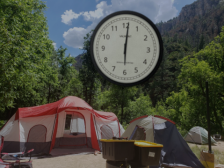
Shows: 6:01
